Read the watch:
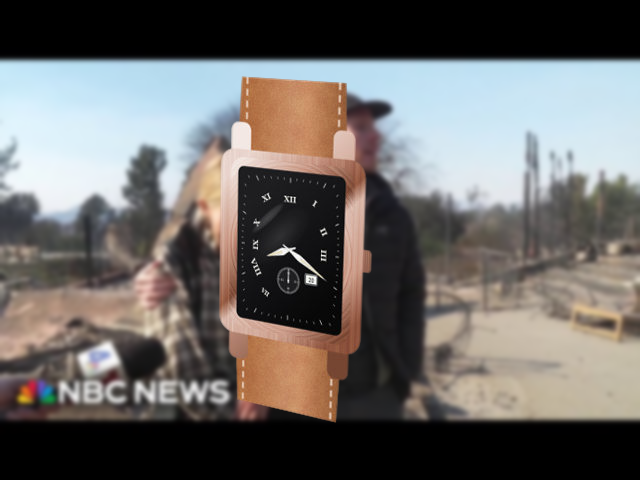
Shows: 8:20
